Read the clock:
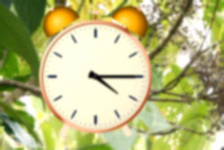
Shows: 4:15
